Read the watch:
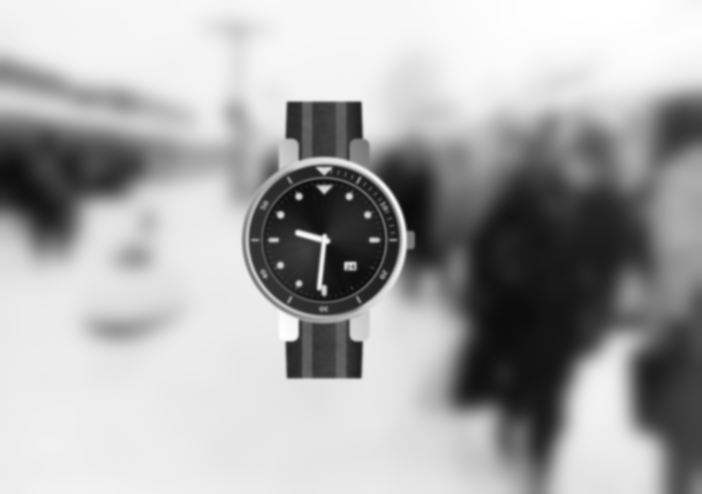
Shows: 9:31
